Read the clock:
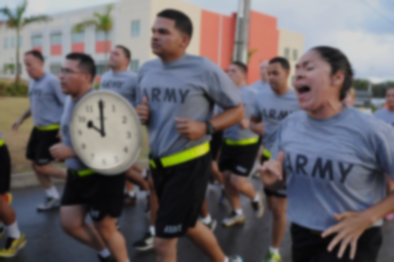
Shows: 10:00
